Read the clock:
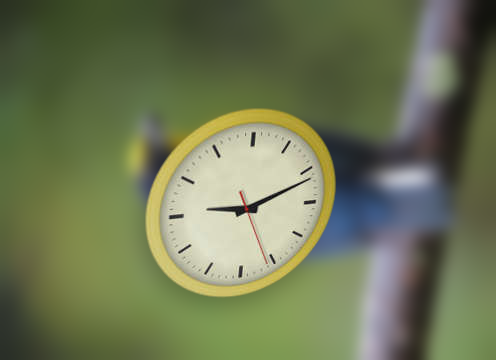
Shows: 9:11:26
